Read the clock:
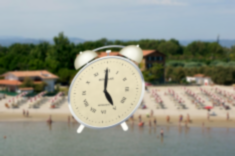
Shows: 5:00
